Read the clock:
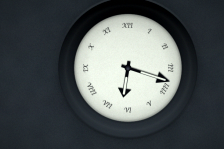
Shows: 6:18
